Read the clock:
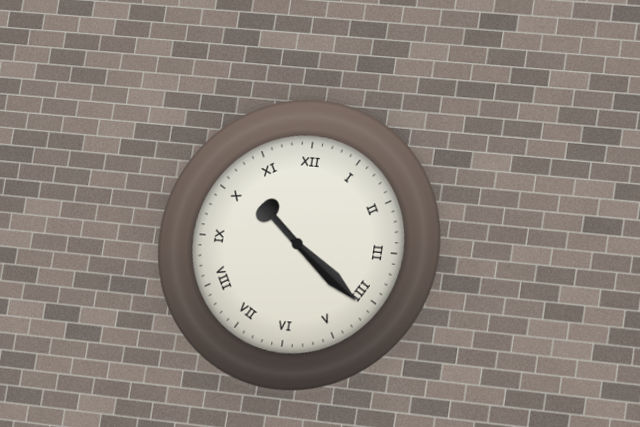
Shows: 10:21
